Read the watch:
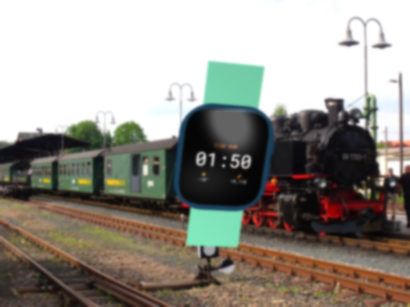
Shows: 1:50
